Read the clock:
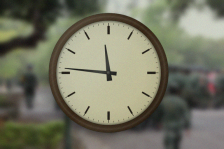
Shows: 11:46
